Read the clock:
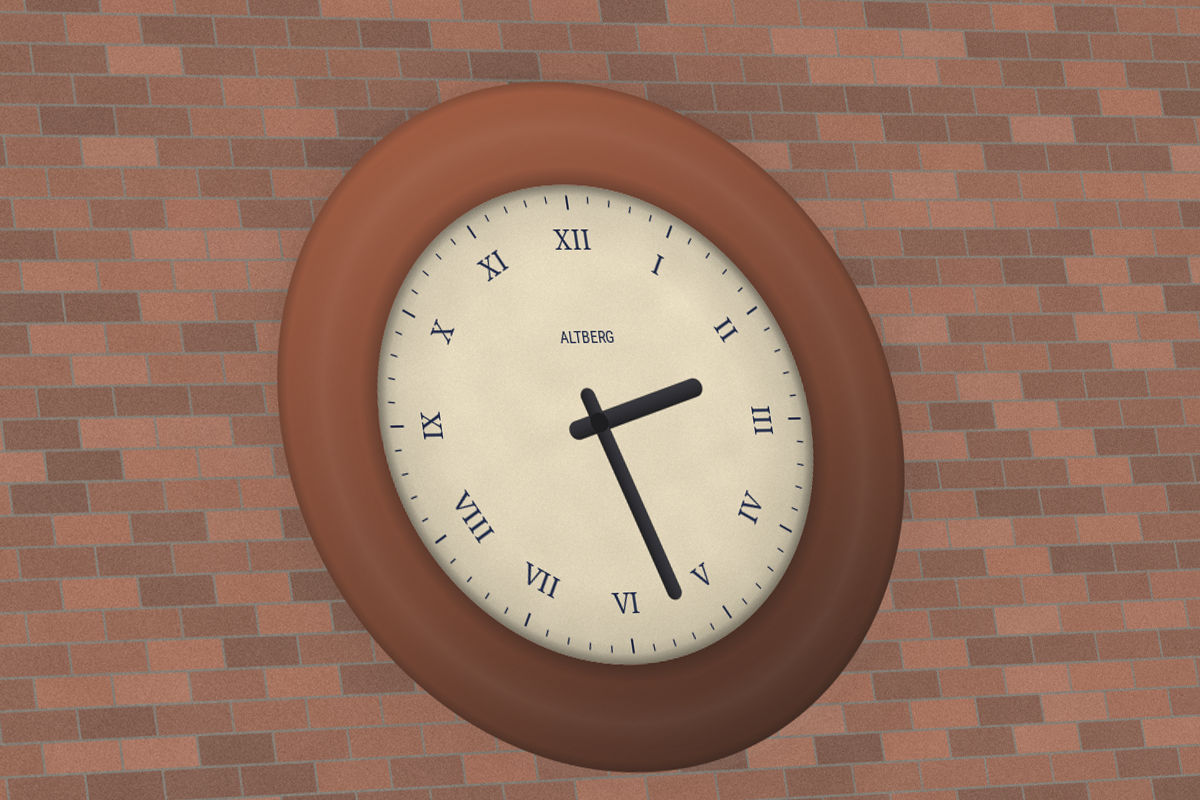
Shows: 2:27
